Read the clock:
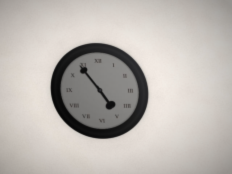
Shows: 4:54
